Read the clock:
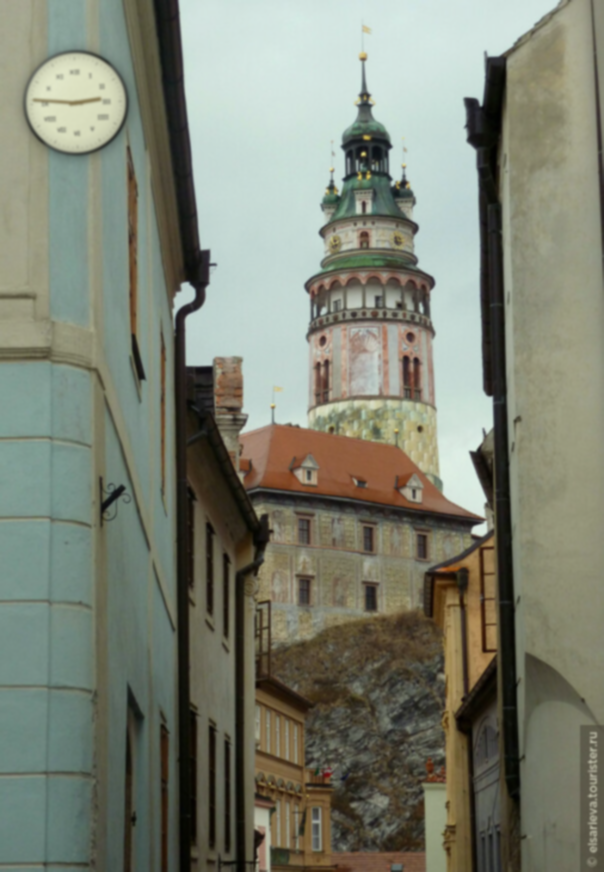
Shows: 2:46
